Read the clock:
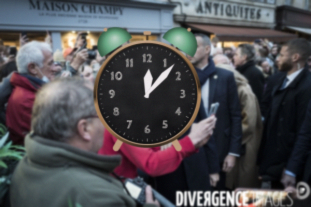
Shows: 12:07
